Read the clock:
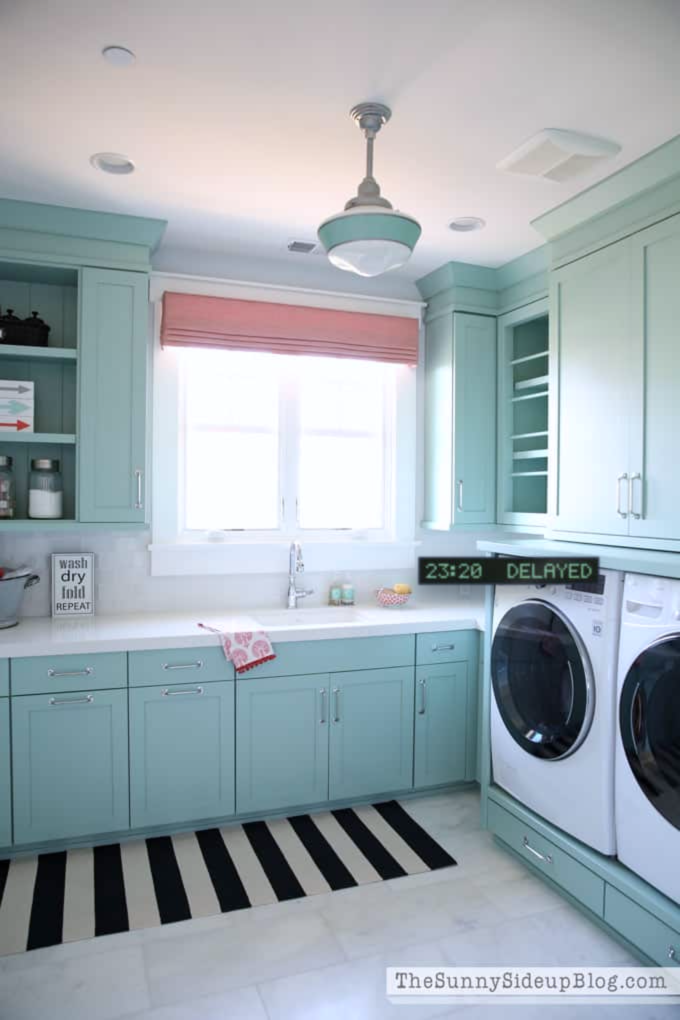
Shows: 23:20
